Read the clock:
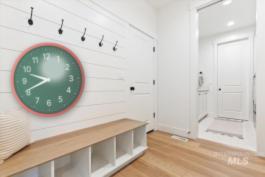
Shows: 9:41
